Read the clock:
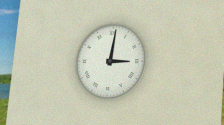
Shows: 3:01
